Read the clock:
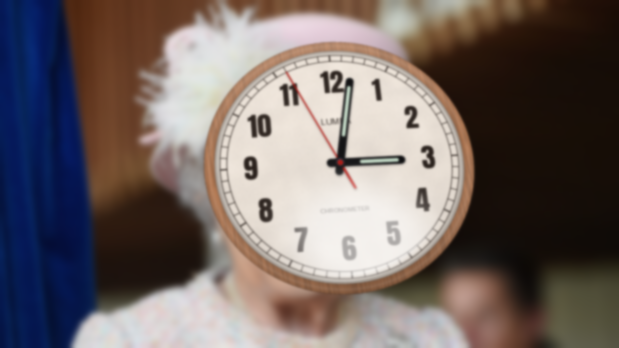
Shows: 3:01:56
